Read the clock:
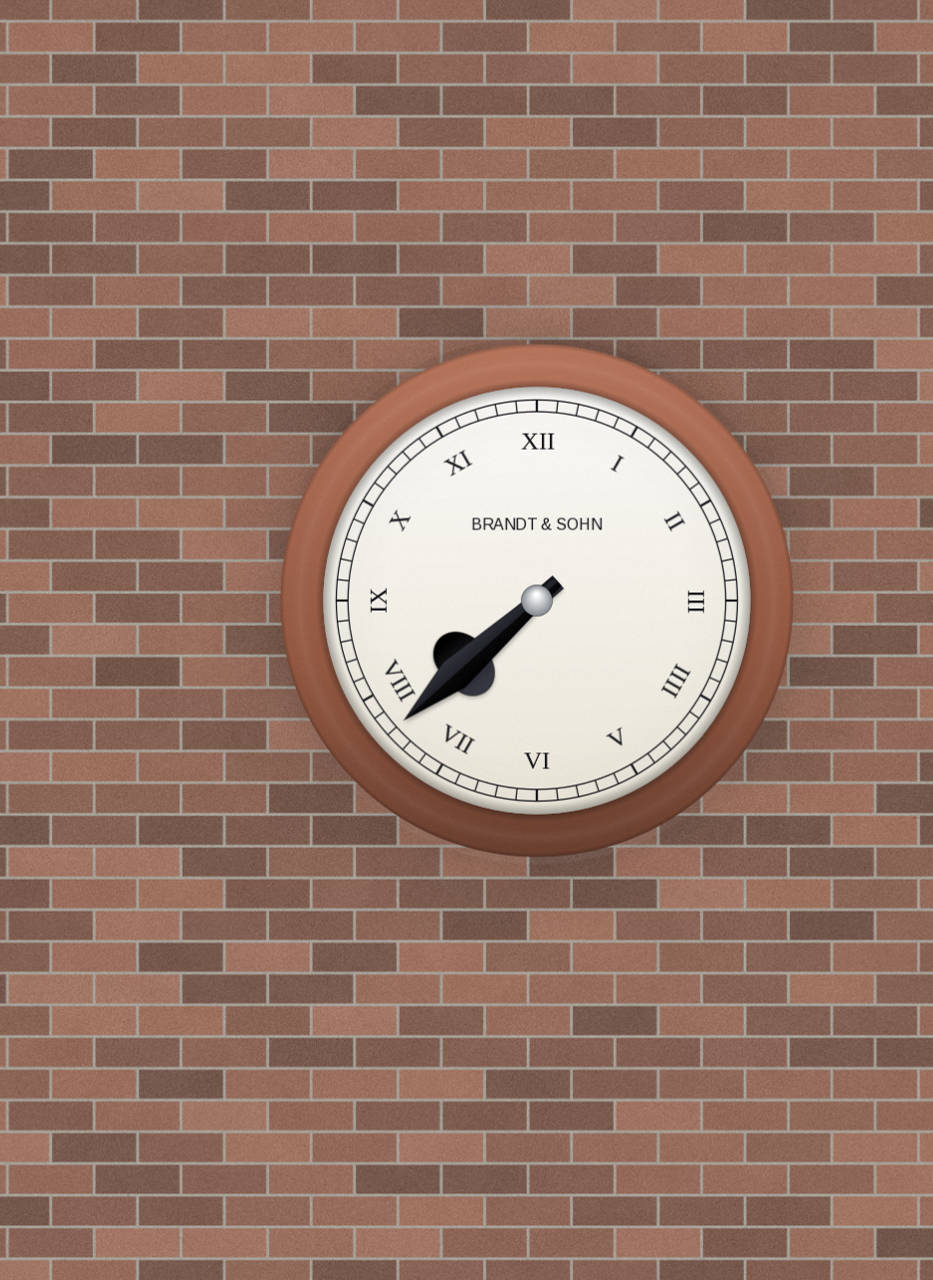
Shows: 7:38
